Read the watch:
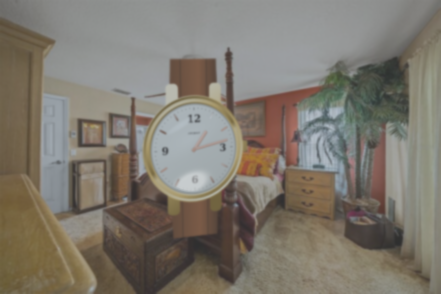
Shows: 1:13
